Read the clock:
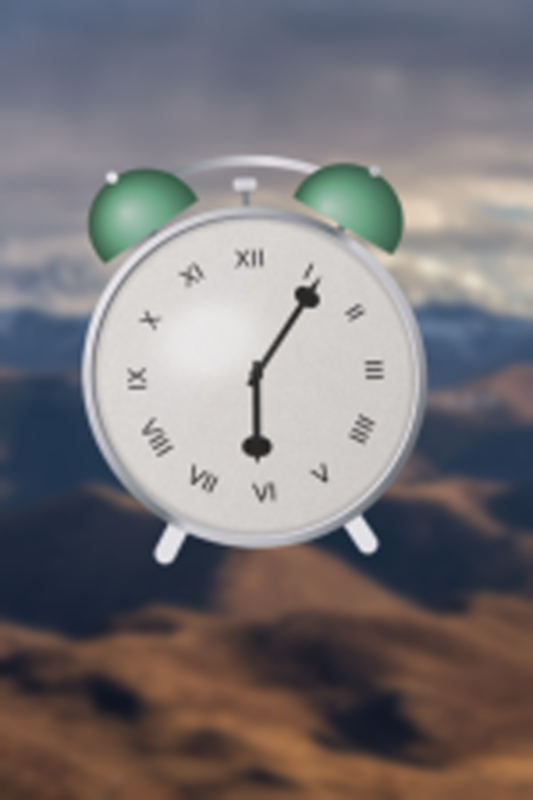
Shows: 6:06
